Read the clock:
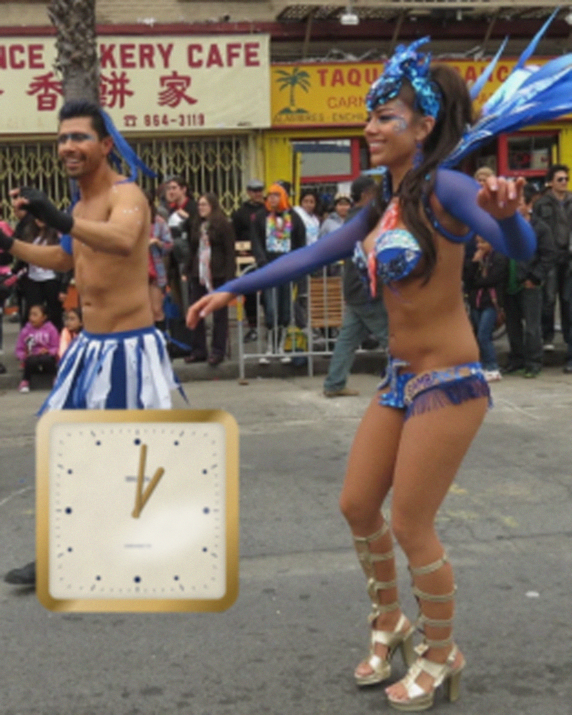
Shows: 1:01
